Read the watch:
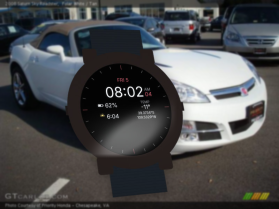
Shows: 8:02
